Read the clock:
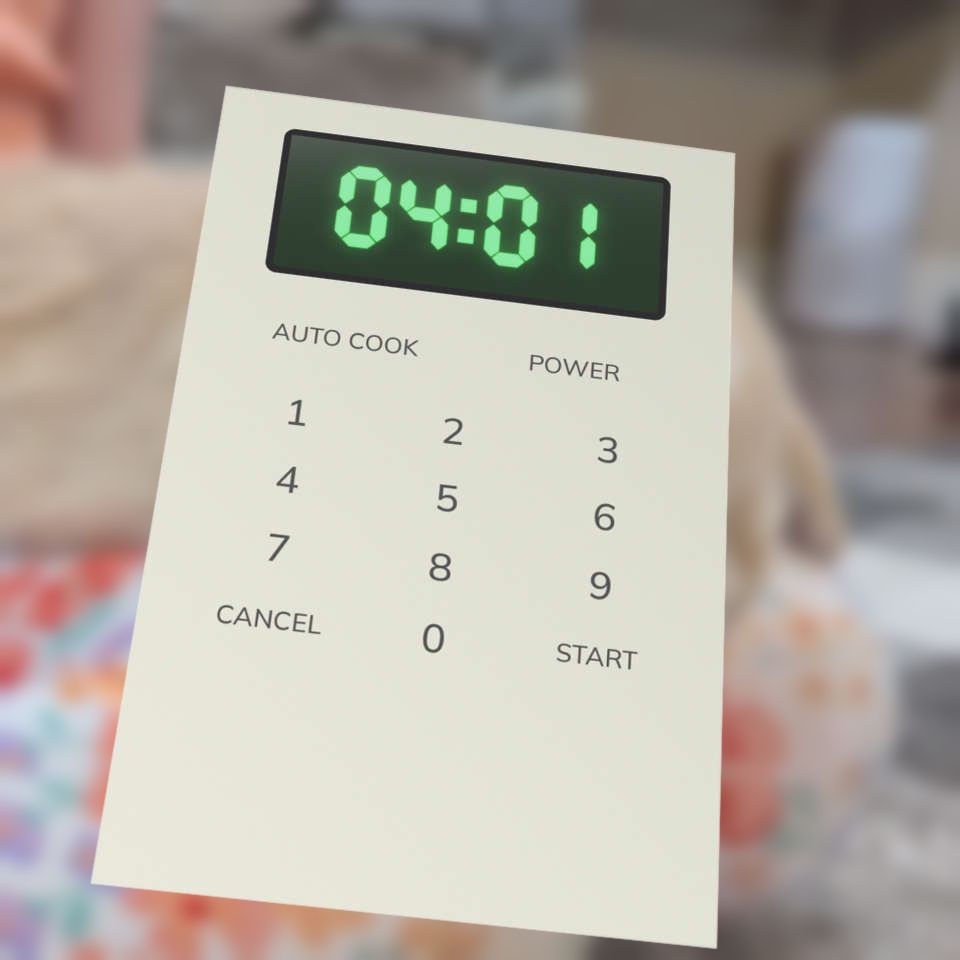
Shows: 4:01
